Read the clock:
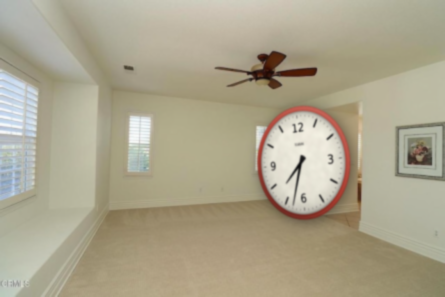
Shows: 7:33
